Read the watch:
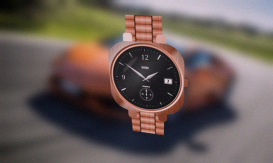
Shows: 1:51
